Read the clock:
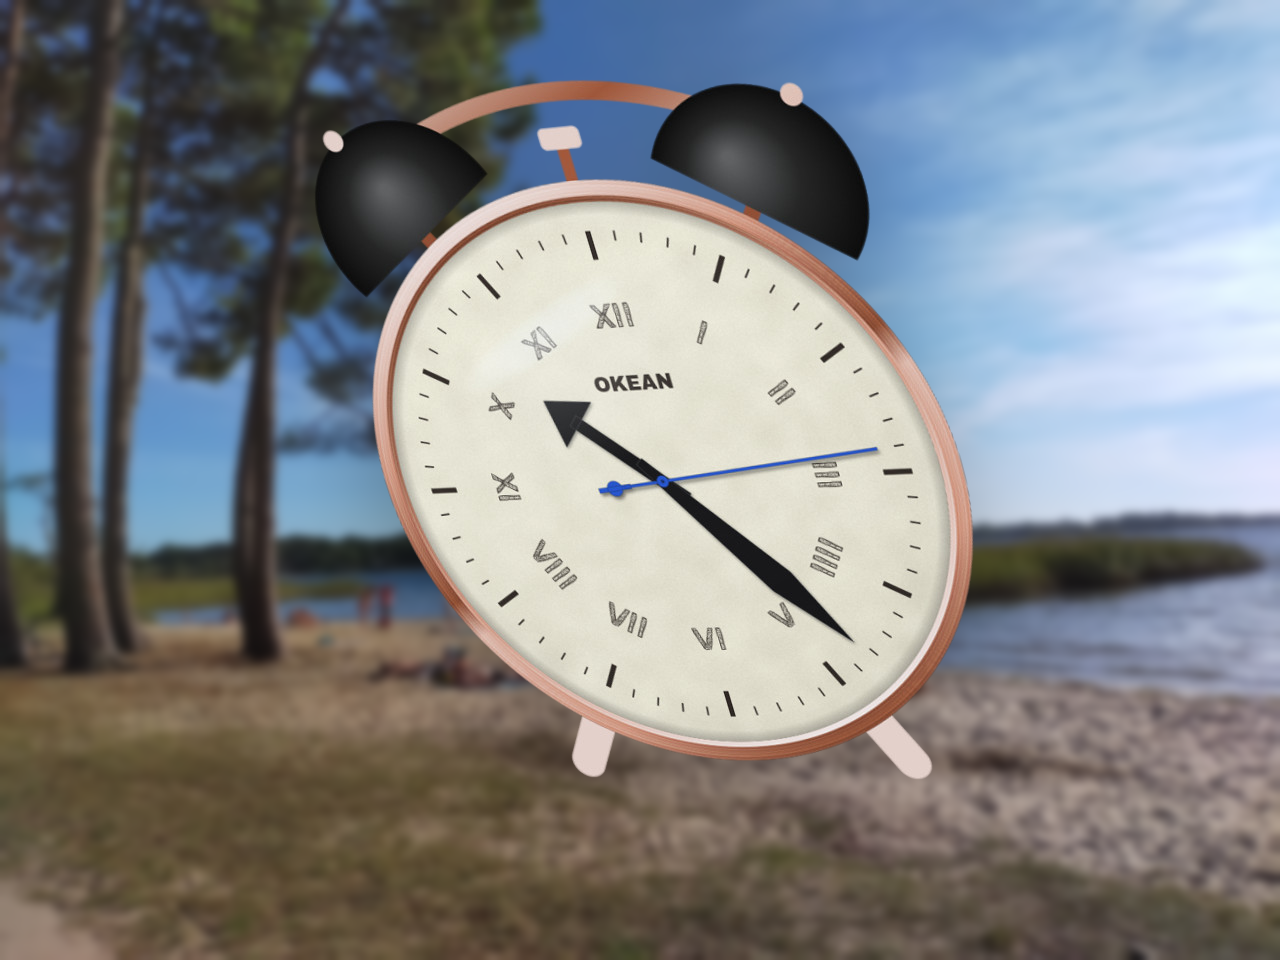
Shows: 10:23:14
